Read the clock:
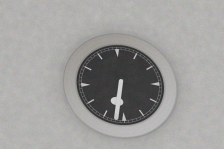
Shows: 6:32
